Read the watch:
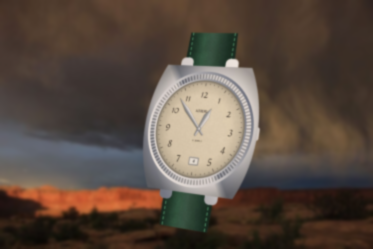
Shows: 12:53
